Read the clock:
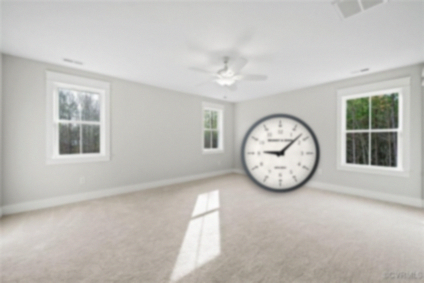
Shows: 9:08
